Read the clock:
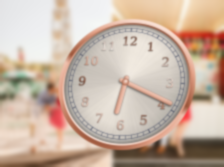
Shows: 6:19
